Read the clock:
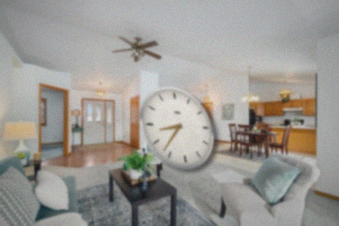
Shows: 8:37
